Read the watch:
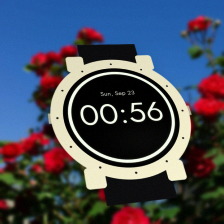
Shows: 0:56
